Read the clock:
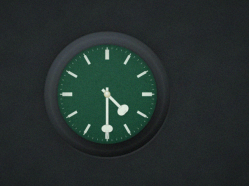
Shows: 4:30
